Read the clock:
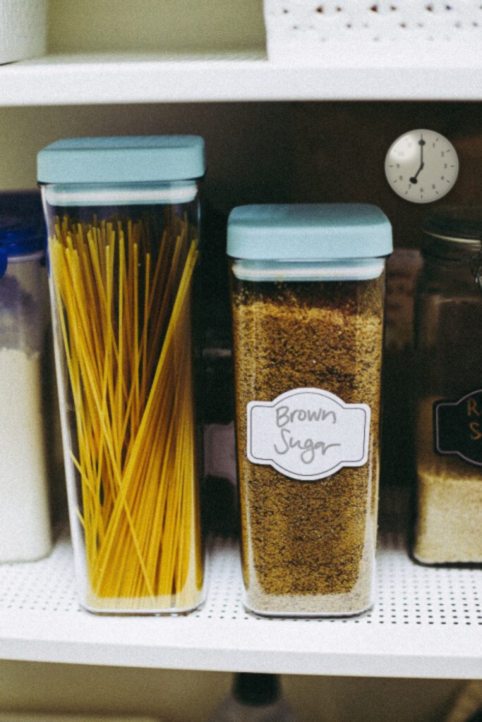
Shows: 7:00
